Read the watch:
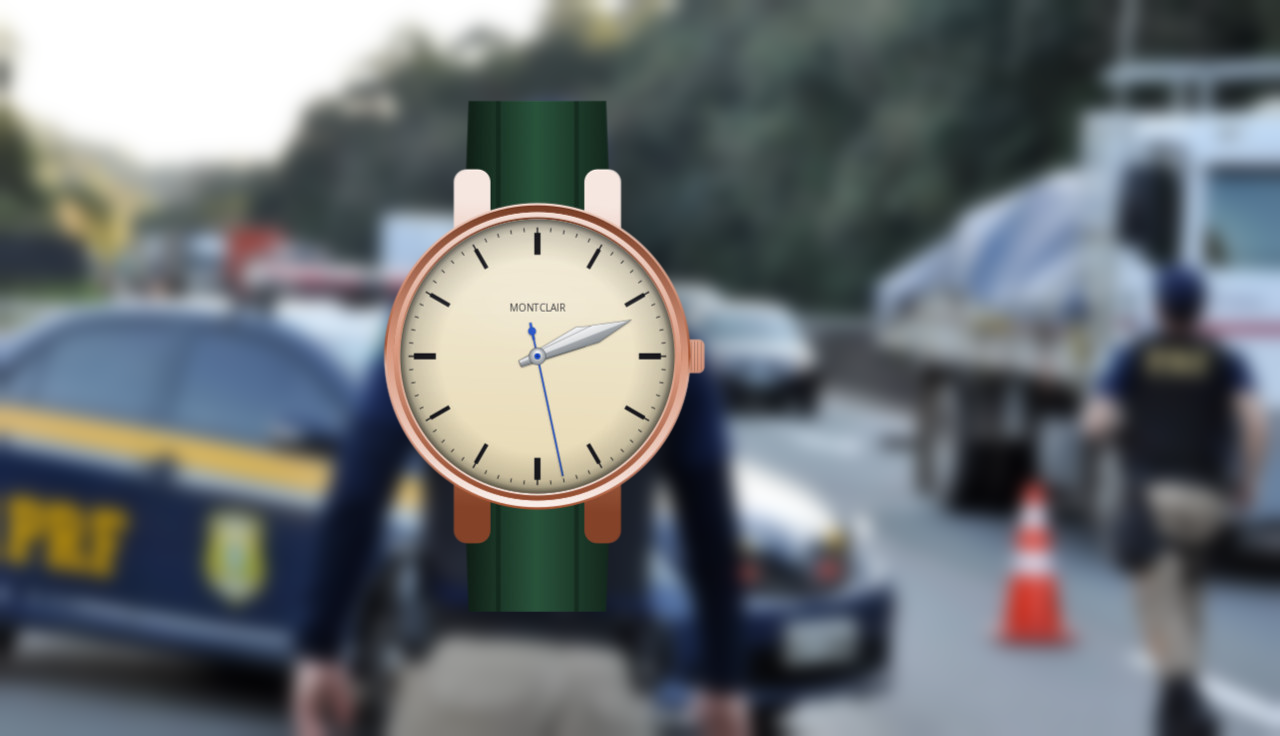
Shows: 2:11:28
